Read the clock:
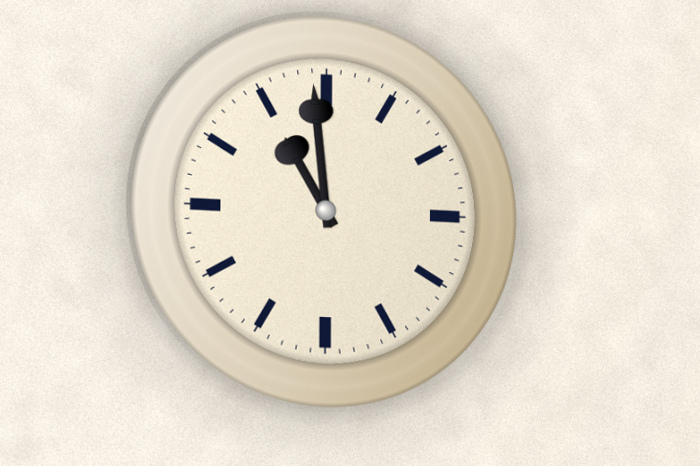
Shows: 10:59
